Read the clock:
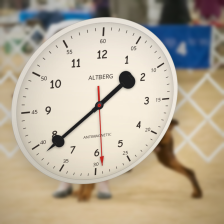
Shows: 1:38:29
